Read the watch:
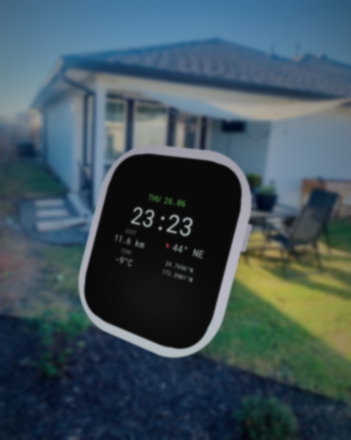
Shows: 23:23
